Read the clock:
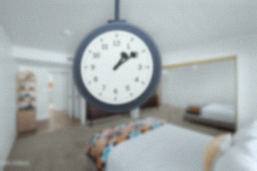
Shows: 1:09
